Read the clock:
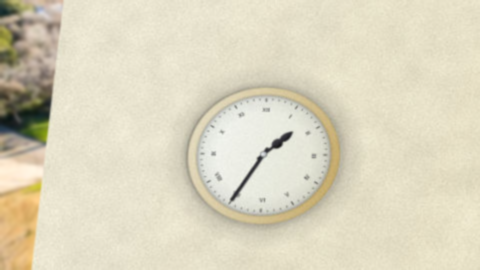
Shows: 1:35
